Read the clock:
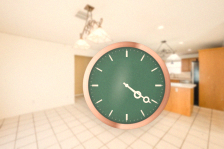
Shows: 4:21
